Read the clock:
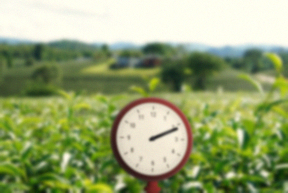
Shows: 2:11
